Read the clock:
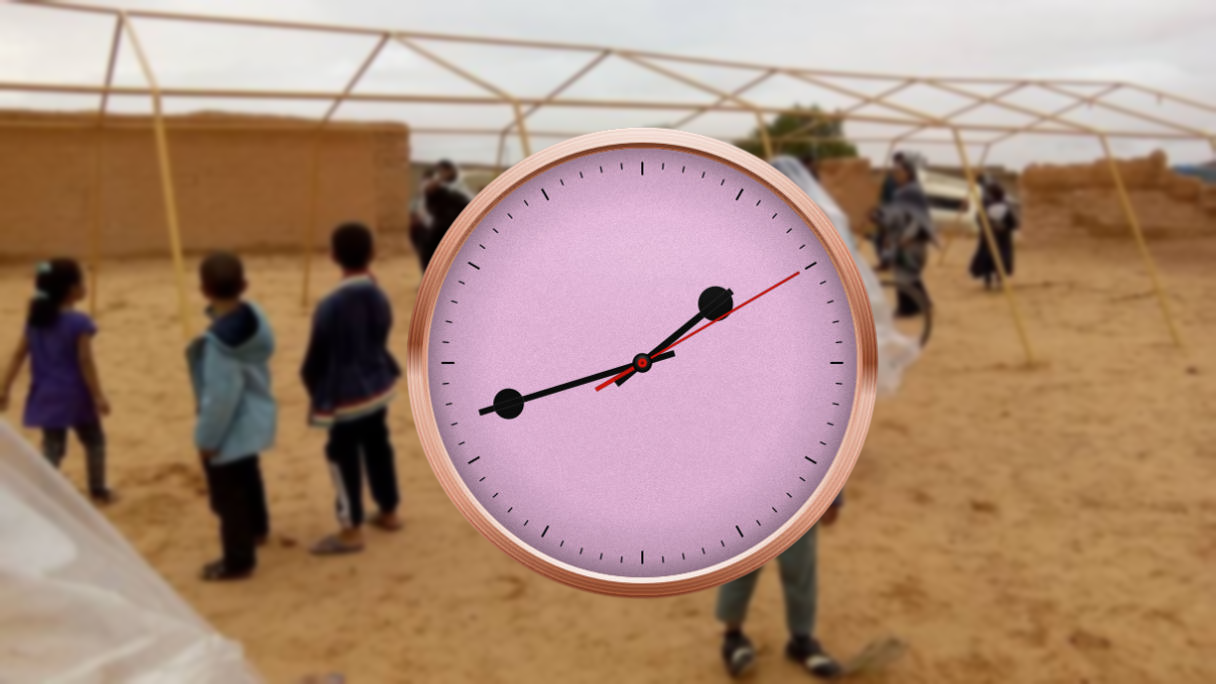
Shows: 1:42:10
